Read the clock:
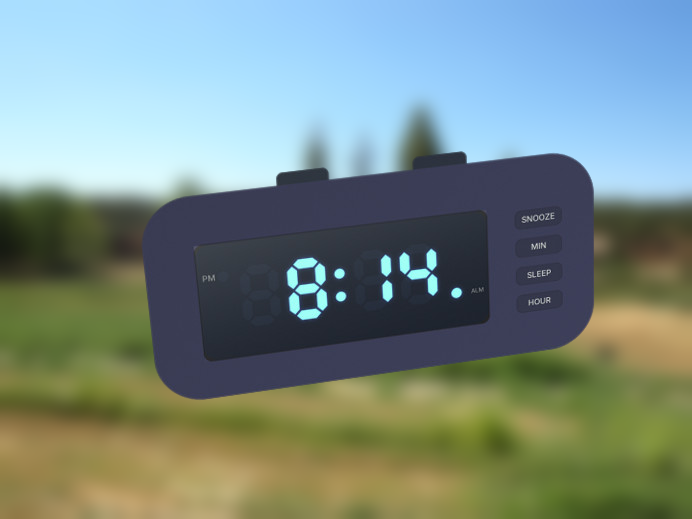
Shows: 8:14
